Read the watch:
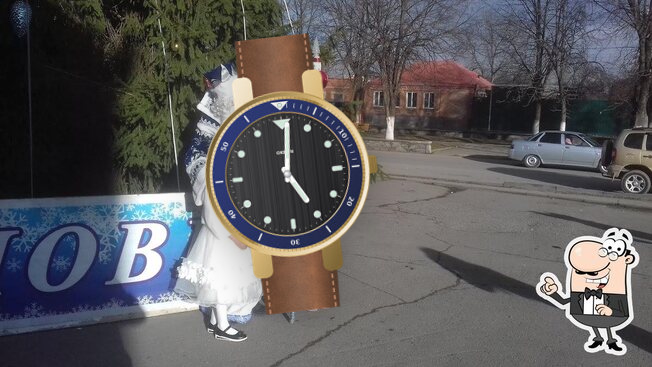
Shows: 5:01
